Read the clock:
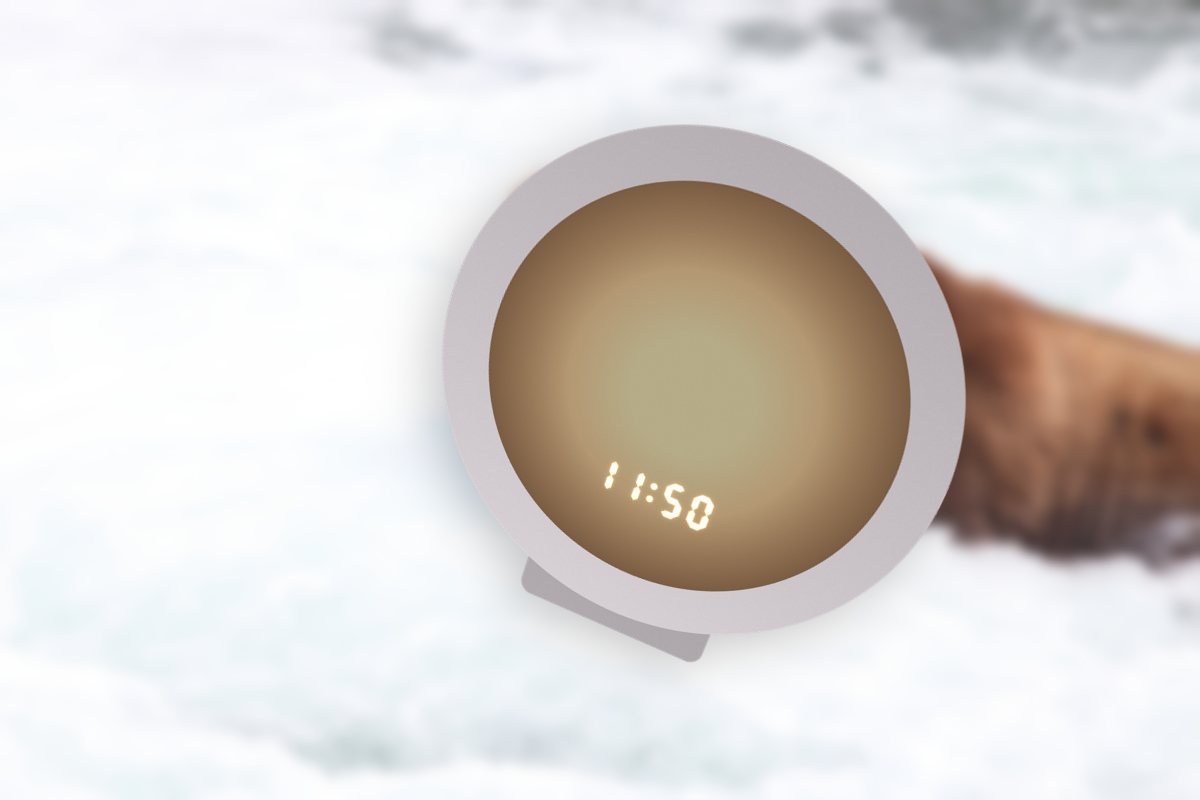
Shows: 11:50
